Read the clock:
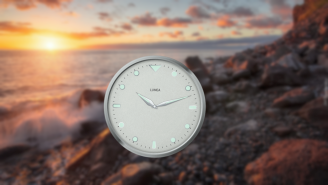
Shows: 10:12
